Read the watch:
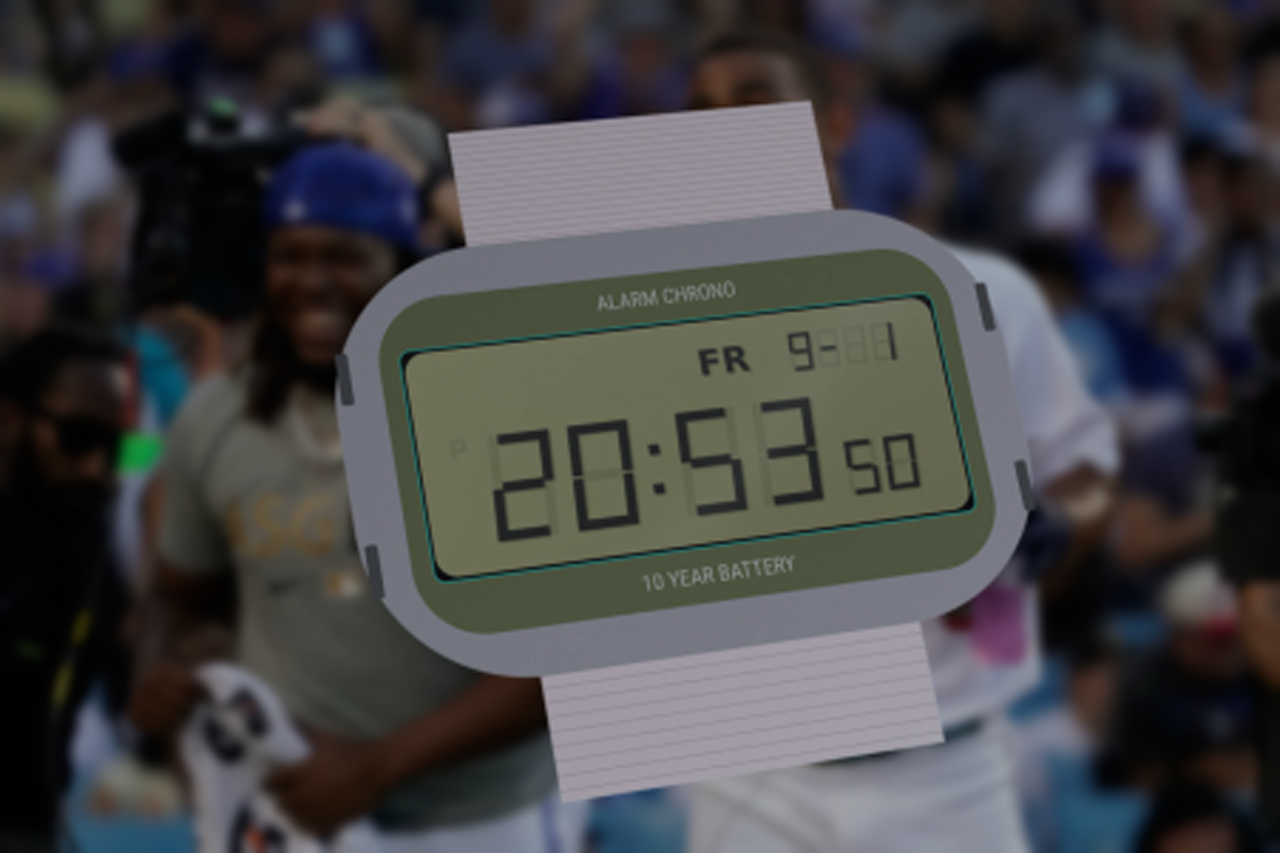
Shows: 20:53:50
